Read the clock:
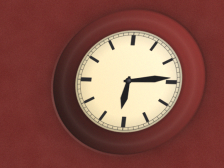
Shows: 6:14
